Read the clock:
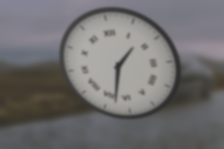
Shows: 1:33
